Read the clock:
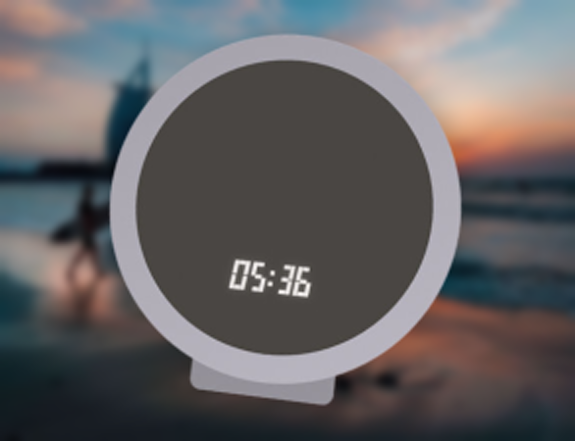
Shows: 5:36
